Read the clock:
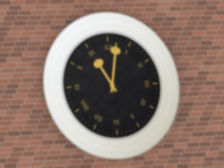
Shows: 11:02
